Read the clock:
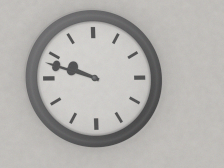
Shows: 9:48
